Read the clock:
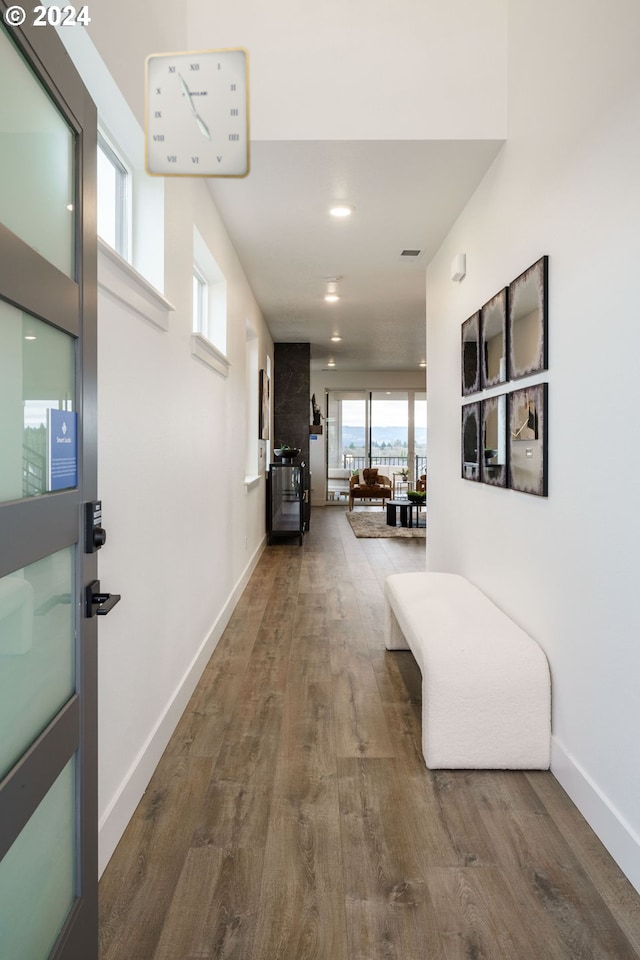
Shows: 4:56
